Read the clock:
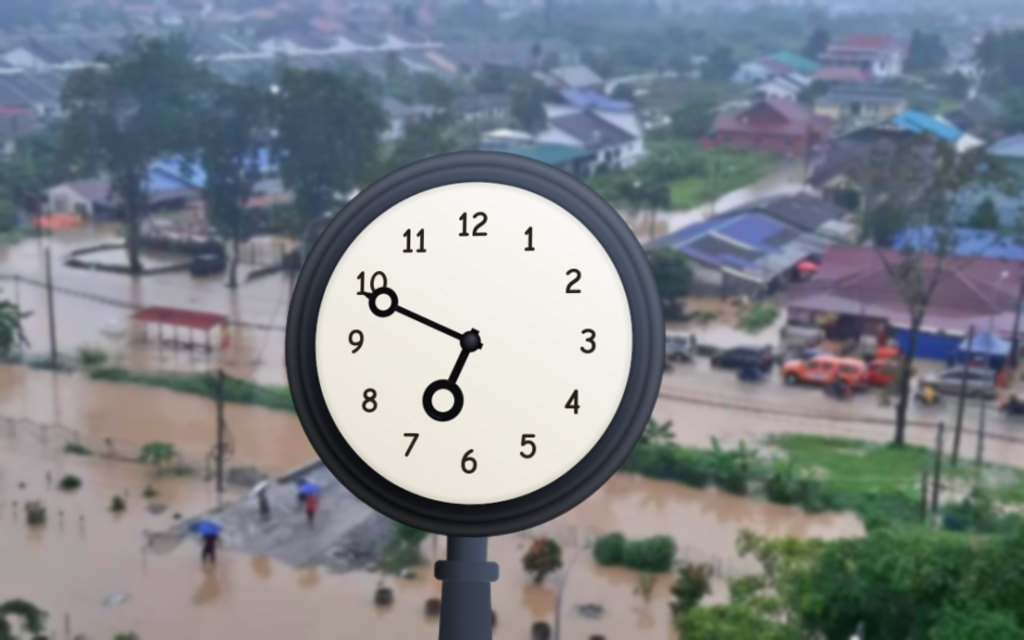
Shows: 6:49
